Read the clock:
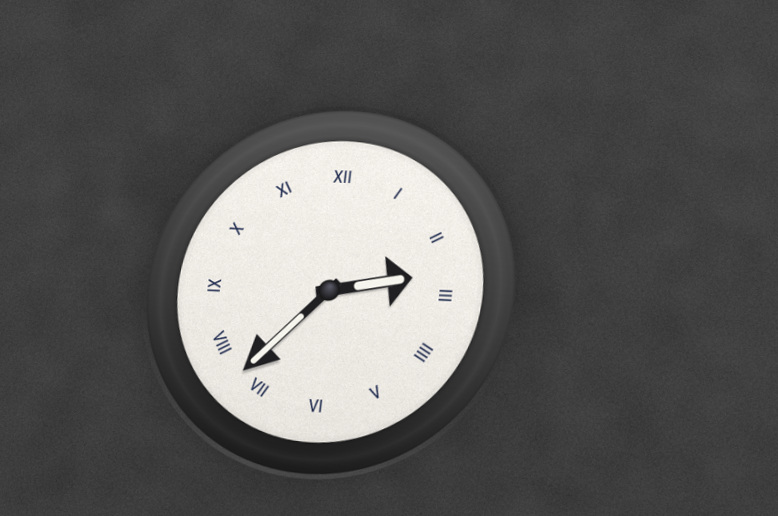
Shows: 2:37
